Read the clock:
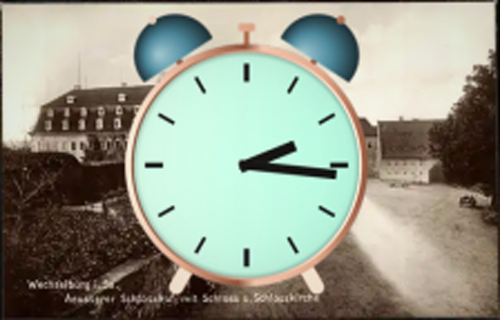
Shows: 2:16
